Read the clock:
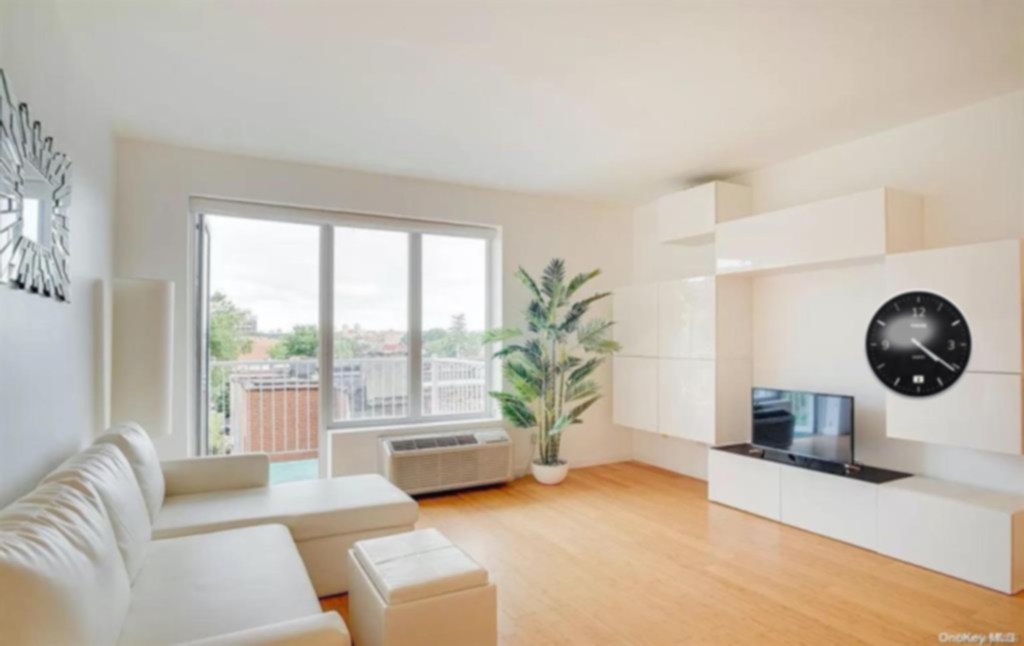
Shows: 4:21
